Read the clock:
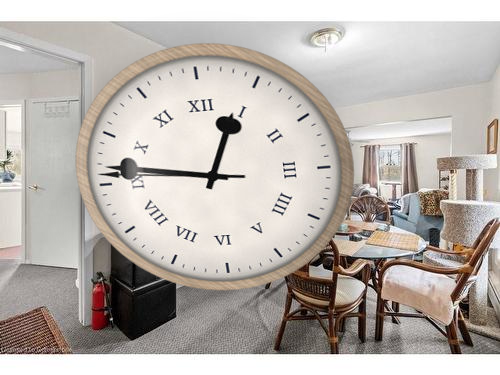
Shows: 12:46:46
